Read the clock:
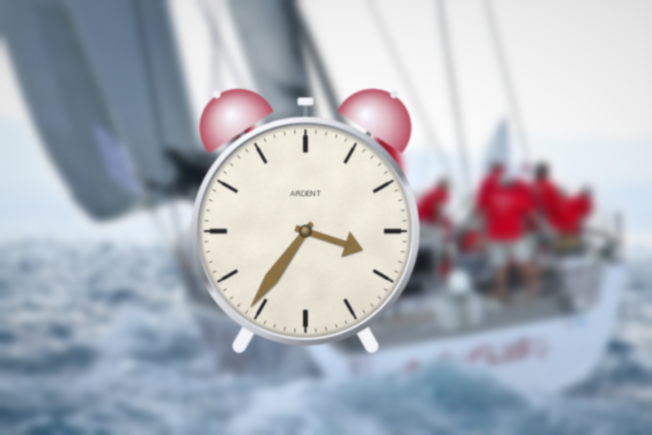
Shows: 3:36
